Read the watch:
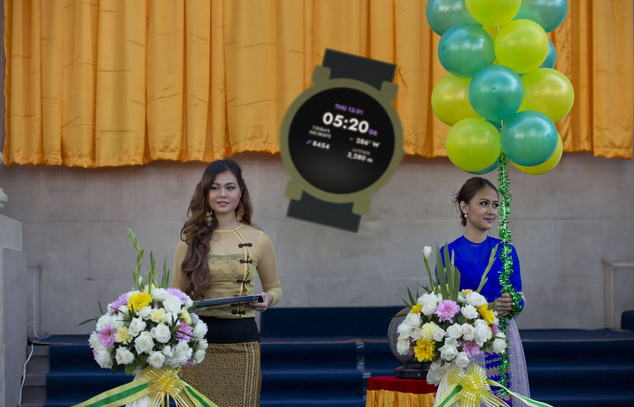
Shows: 5:20
